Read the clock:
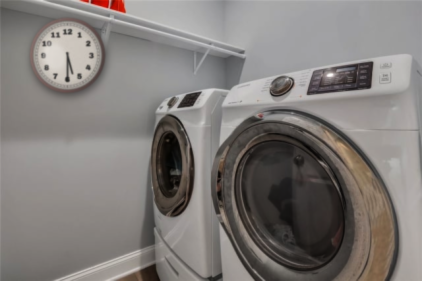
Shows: 5:30
